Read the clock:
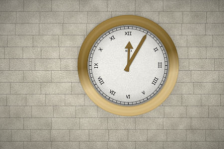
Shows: 12:05
